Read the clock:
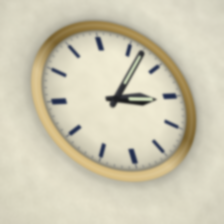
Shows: 3:07
